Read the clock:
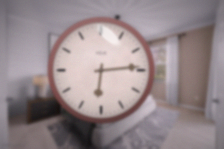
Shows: 6:14
